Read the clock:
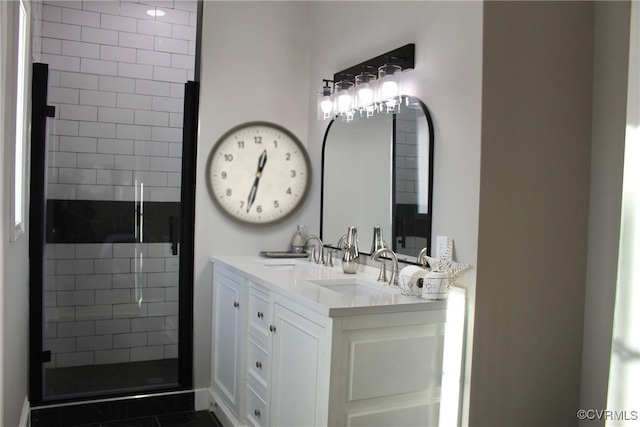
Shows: 12:33
